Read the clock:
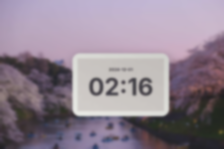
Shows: 2:16
